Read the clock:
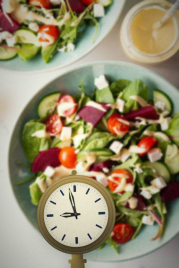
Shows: 8:58
